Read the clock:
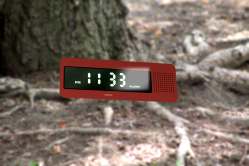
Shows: 11:33
